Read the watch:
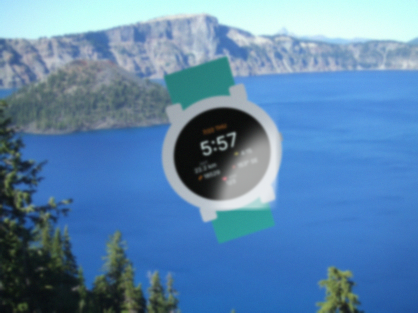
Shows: 5:57
